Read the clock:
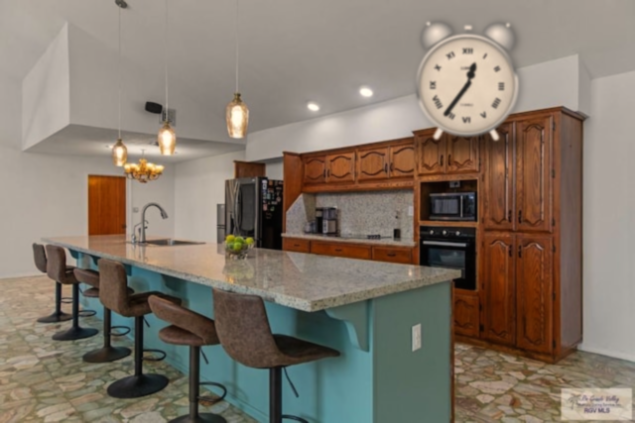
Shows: 12:36
